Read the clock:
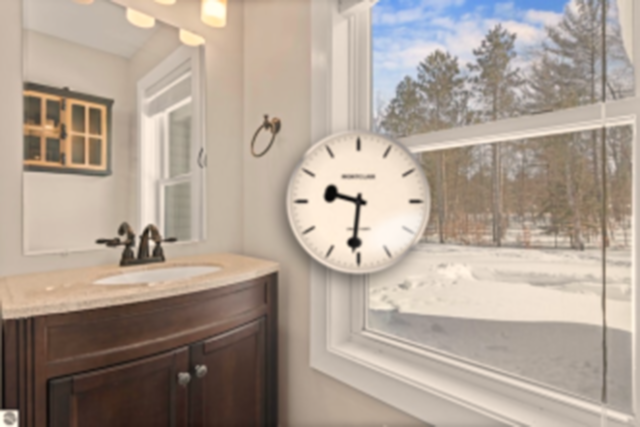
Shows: 9:31
